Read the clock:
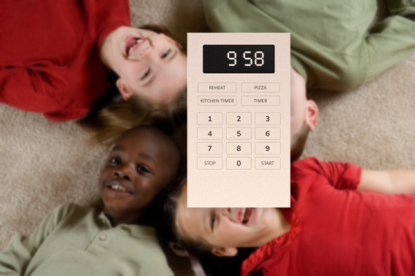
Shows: 9:58
